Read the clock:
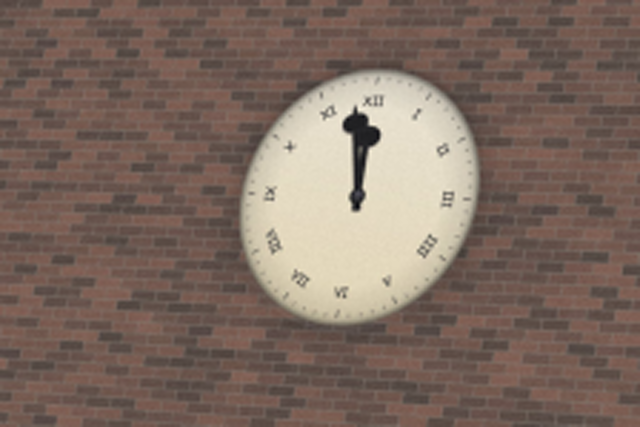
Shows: 11:58
